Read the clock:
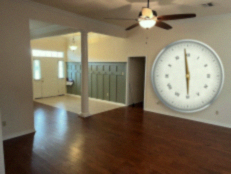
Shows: 5:59
